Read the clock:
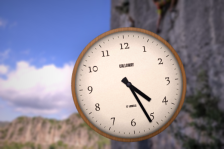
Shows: 4:26
